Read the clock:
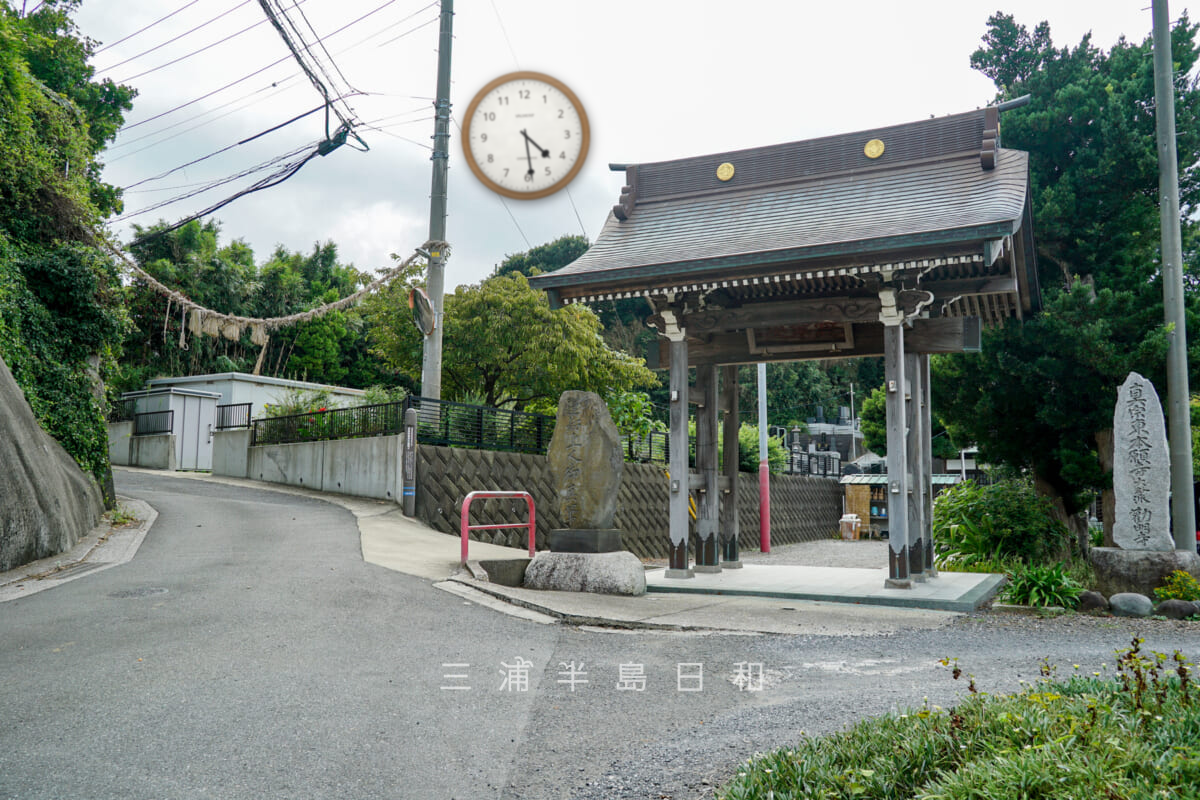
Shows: 4:29
